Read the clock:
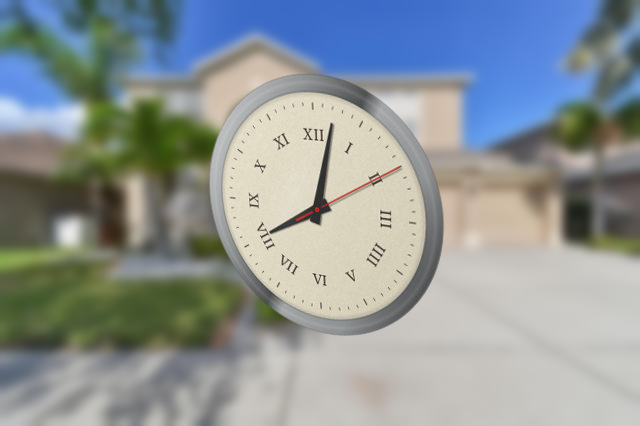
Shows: 8:02:10
